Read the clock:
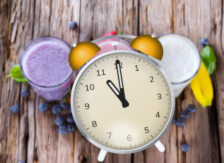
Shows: 11:00
